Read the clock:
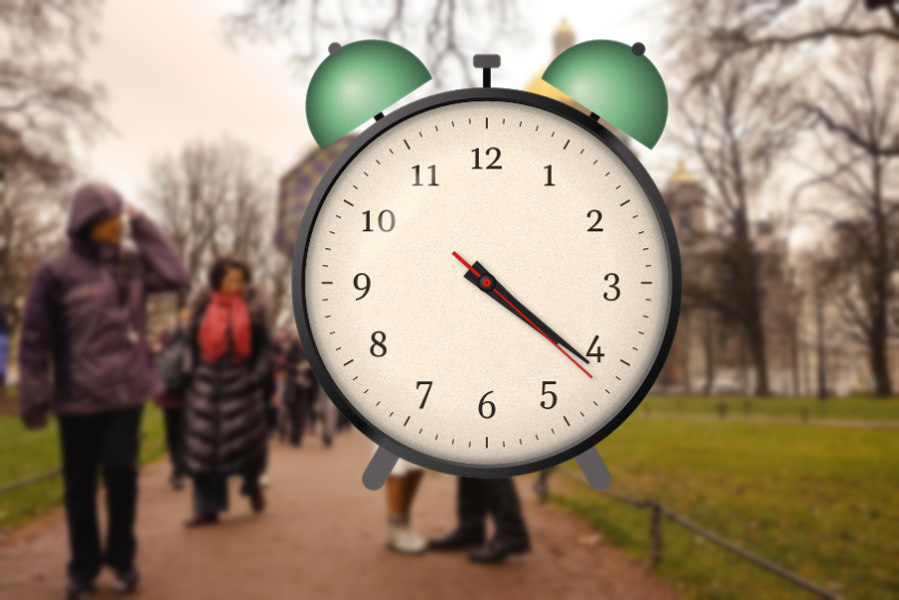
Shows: 4:21:22
